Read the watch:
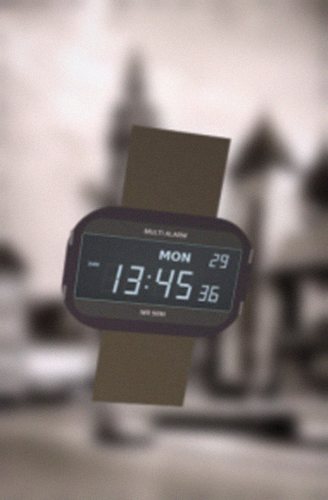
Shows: 13:45:36
